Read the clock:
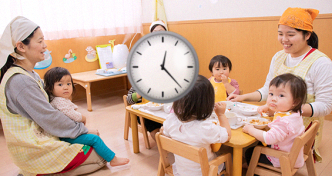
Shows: 12:23
